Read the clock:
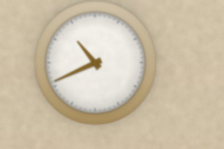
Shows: 10:41
